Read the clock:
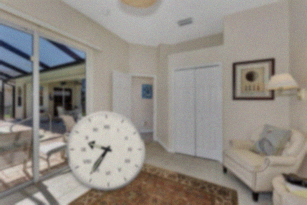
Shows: 9:36
